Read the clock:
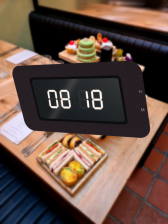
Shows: 8:18
